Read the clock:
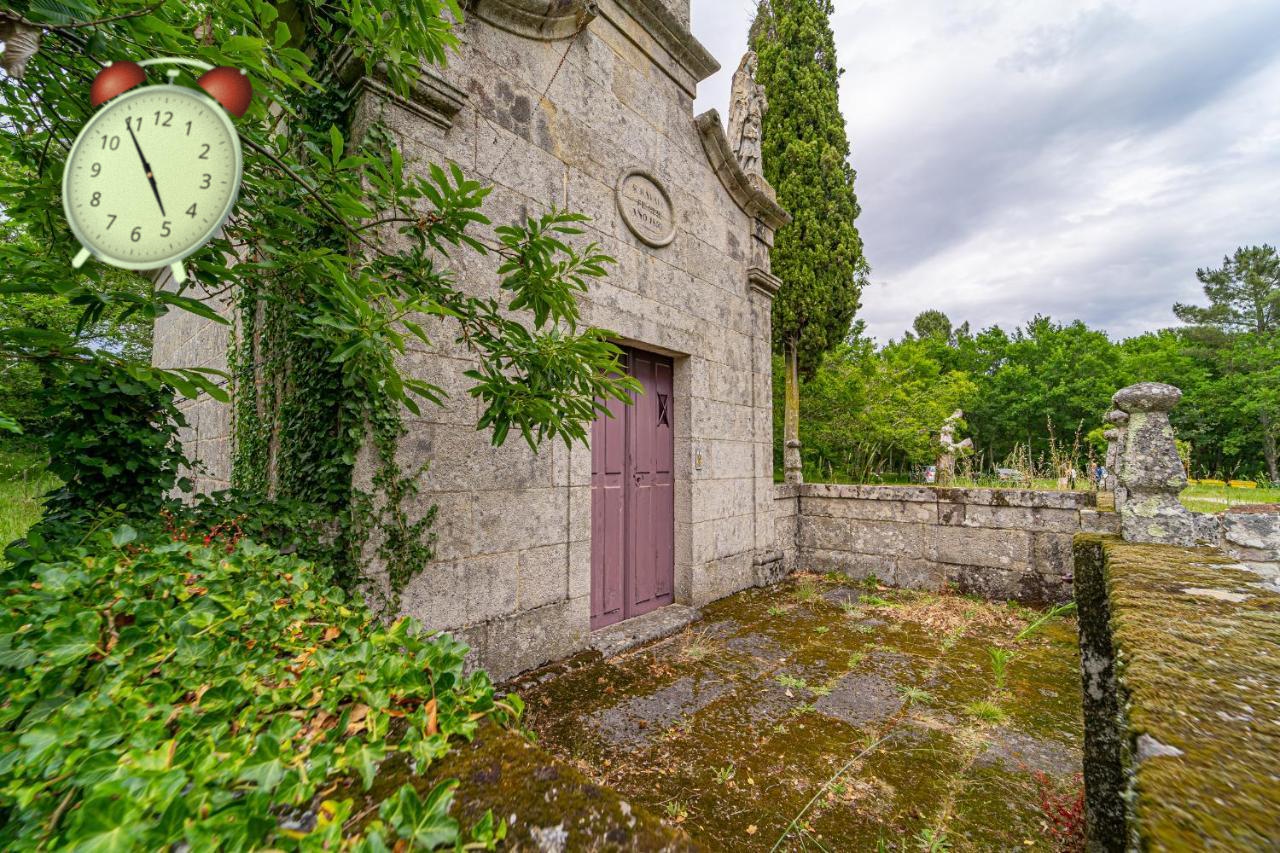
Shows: 4:54
